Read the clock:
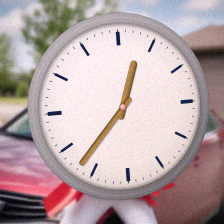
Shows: 12:37
